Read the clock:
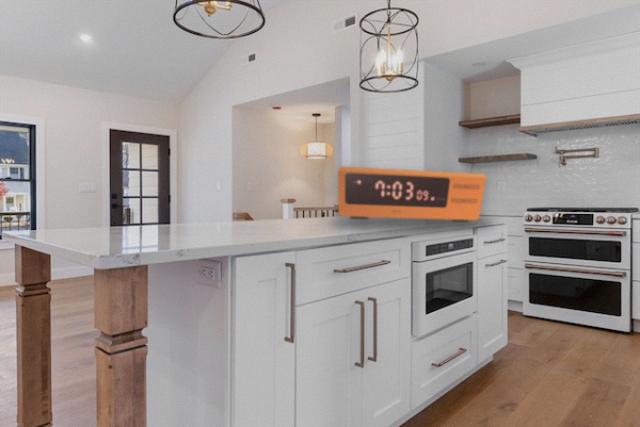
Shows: 7:03:09
